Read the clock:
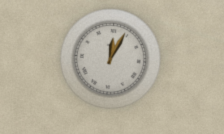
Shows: 12:04
